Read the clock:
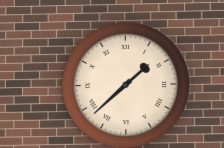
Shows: 1:38
